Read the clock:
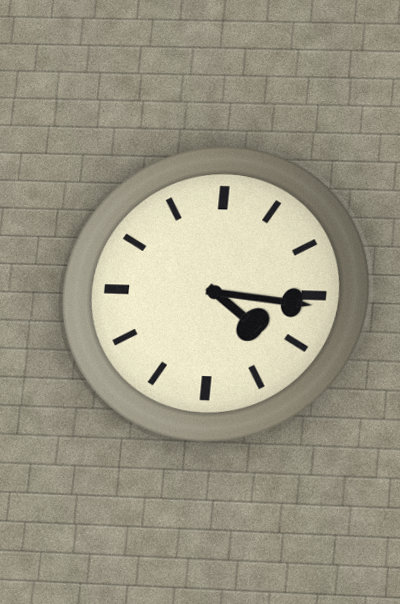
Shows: 4:16
